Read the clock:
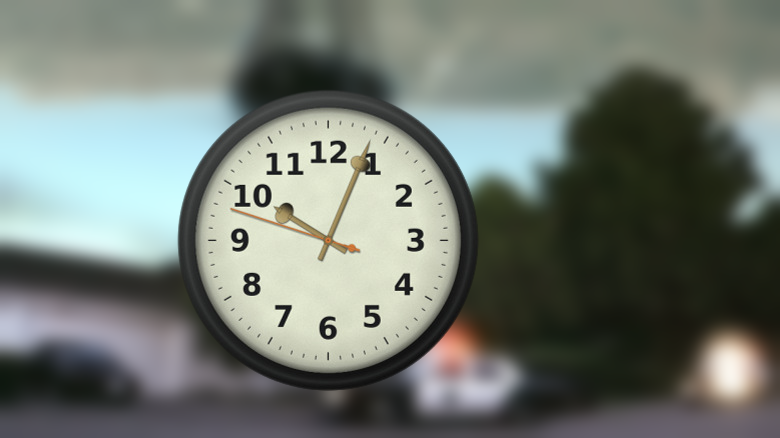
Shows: 10:03:48
